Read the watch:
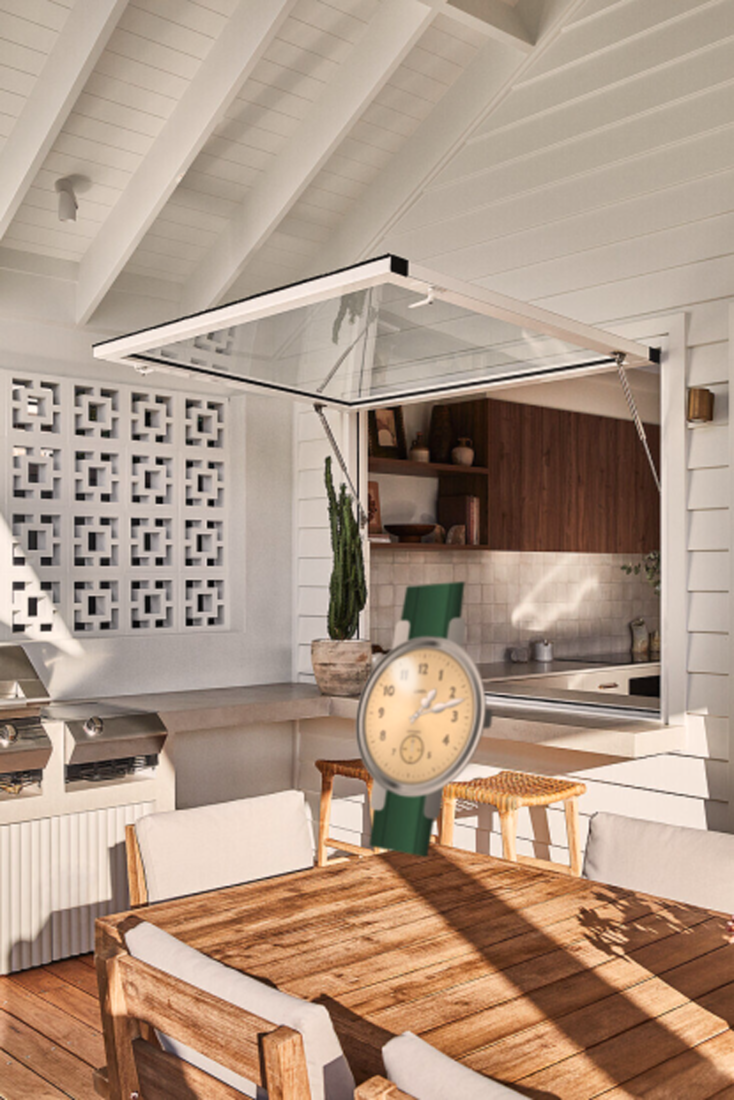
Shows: 1:12
